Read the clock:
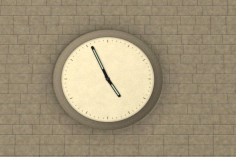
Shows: 4:56
